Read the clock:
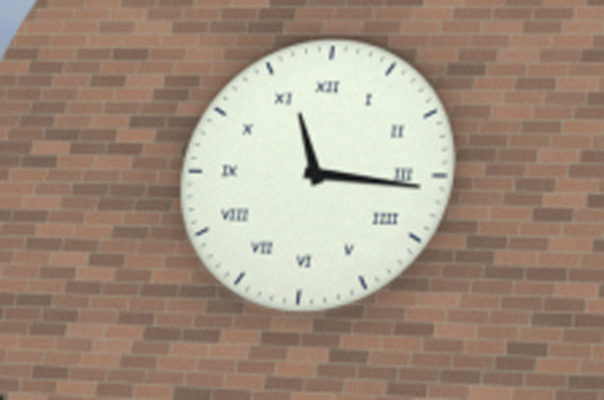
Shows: 11:16
